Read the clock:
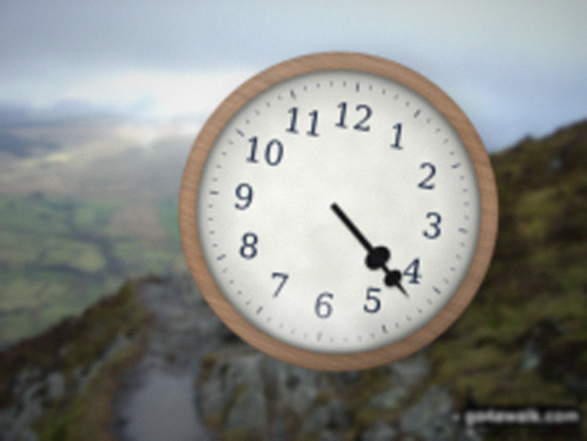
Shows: 4:22
